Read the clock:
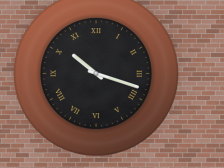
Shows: 10:18
